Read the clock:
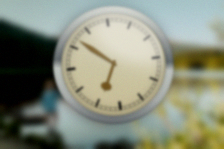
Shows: 6:52
